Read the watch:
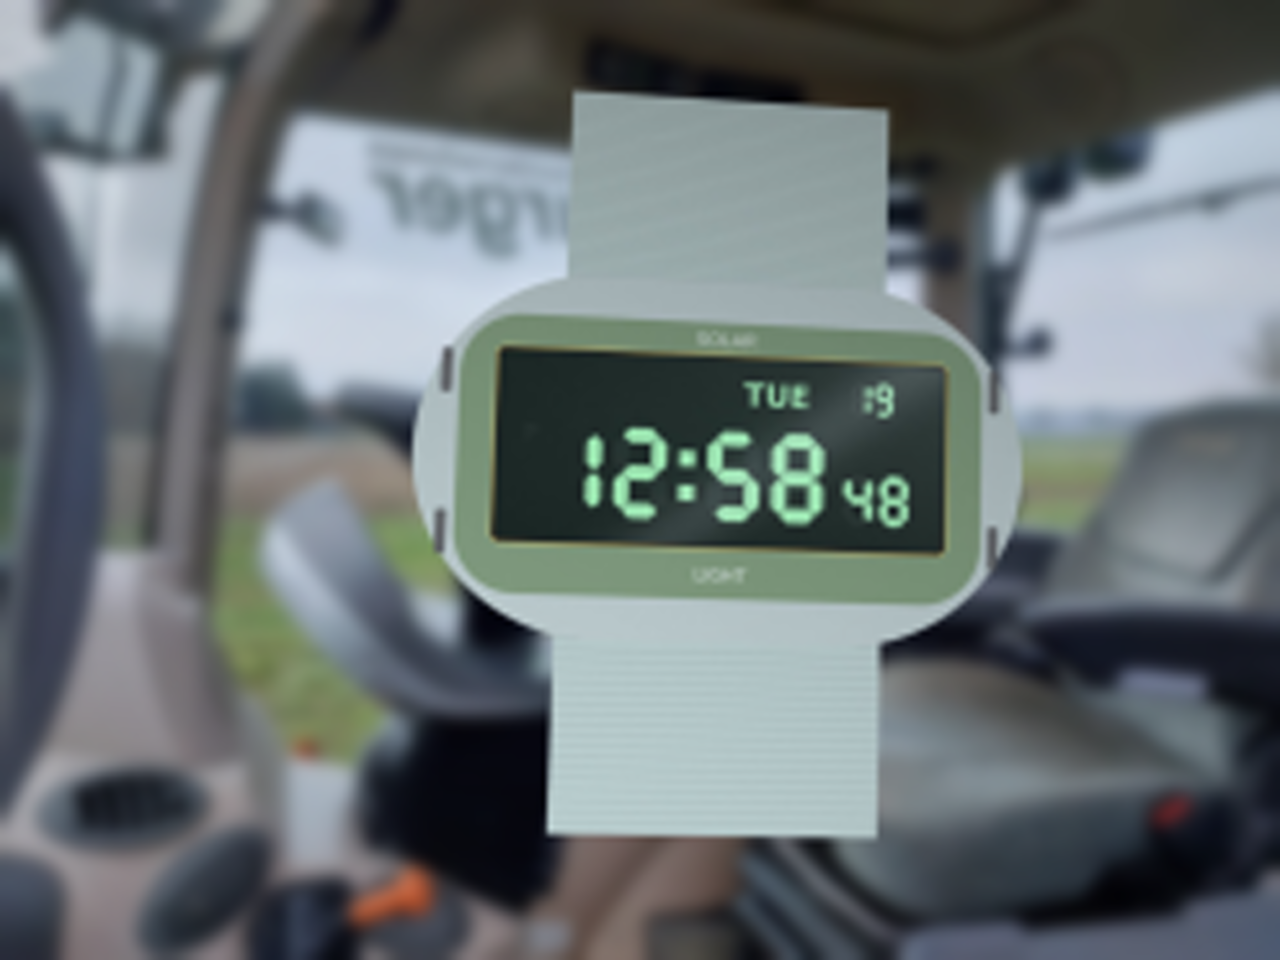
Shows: 12:58:48
